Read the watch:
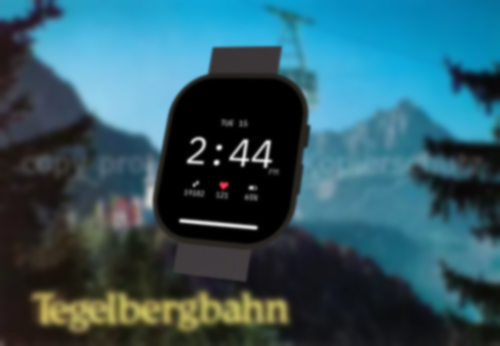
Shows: 2:44
